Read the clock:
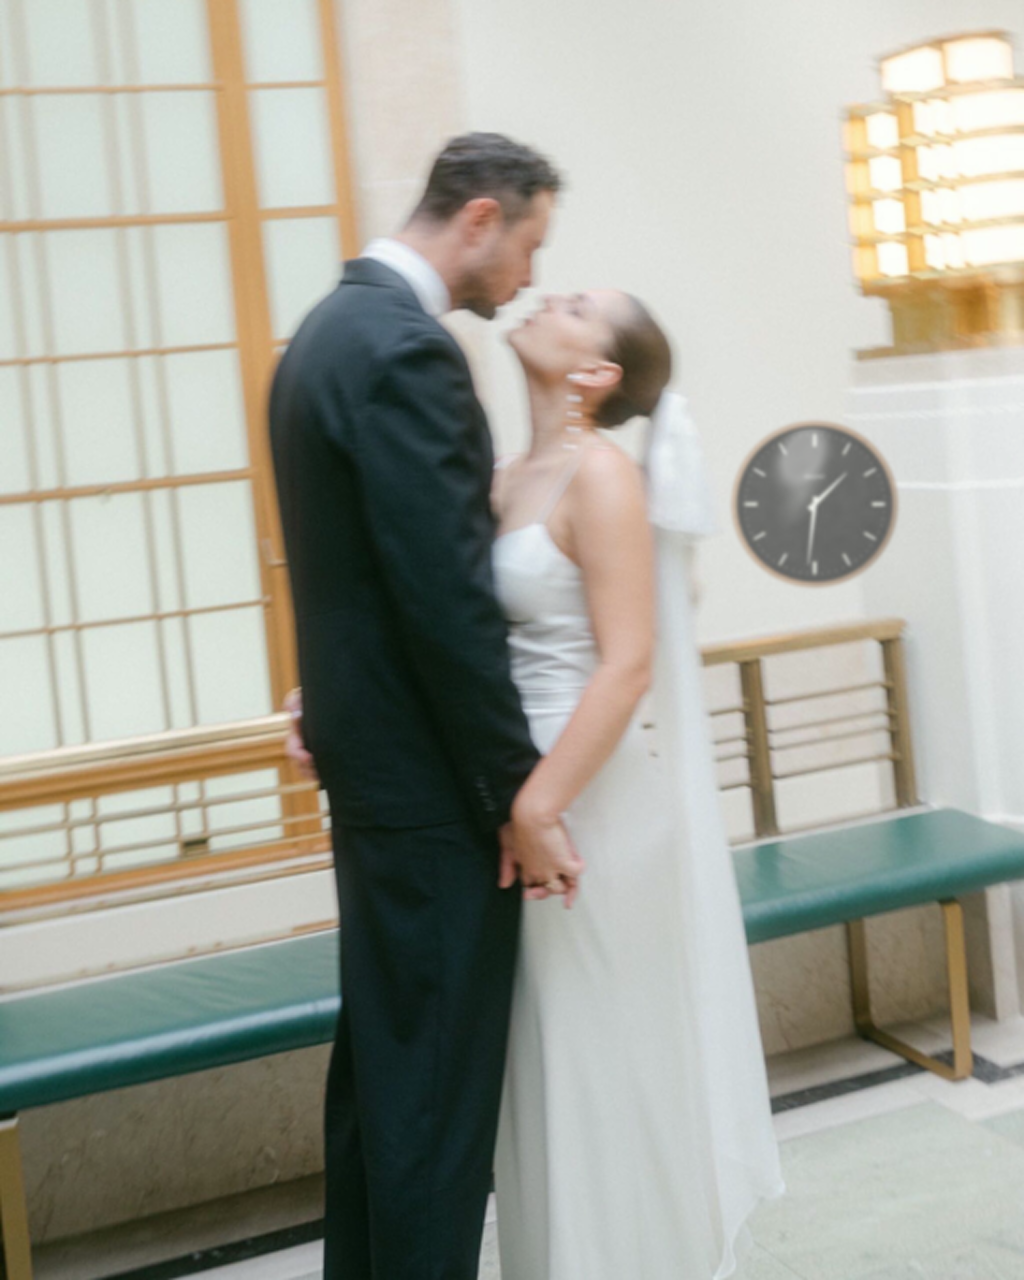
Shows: 1:31
